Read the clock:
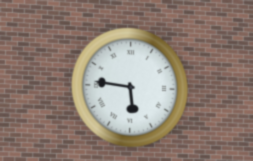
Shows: 5:46
